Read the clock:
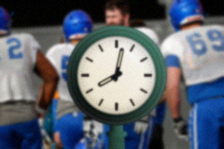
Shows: 8:02
